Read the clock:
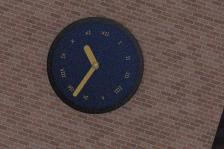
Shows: 10:33
